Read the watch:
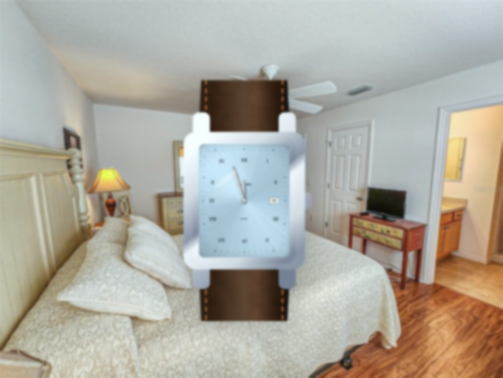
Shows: 11:57
